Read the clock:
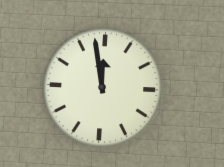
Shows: 11:58
